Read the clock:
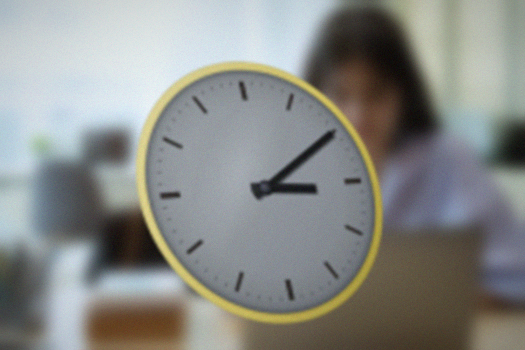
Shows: 3:10
